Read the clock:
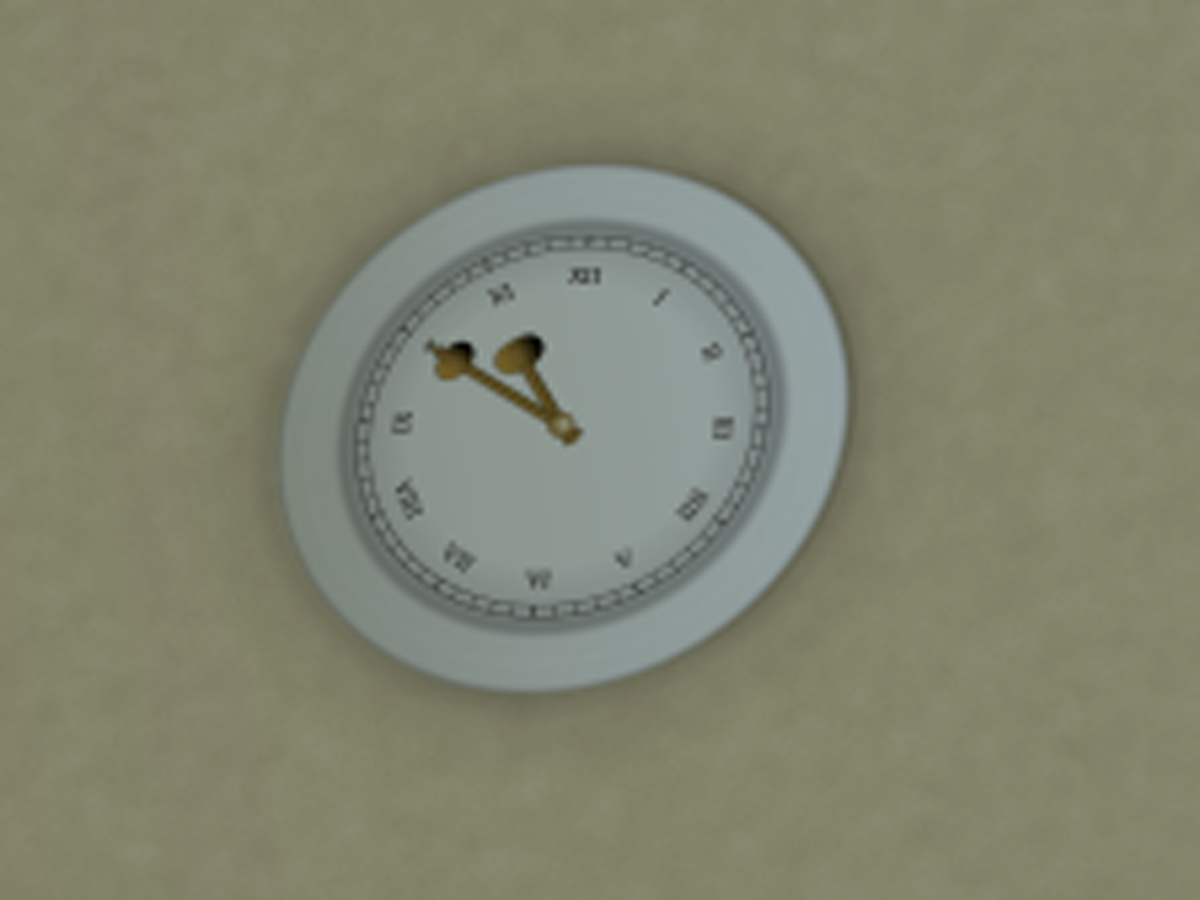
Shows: 10:50
